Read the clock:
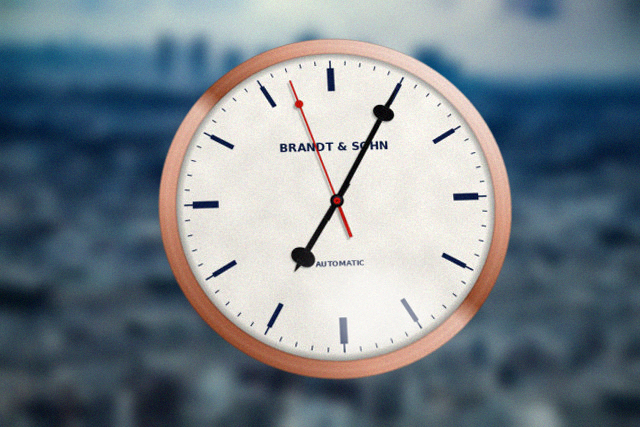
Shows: 7:04:57
